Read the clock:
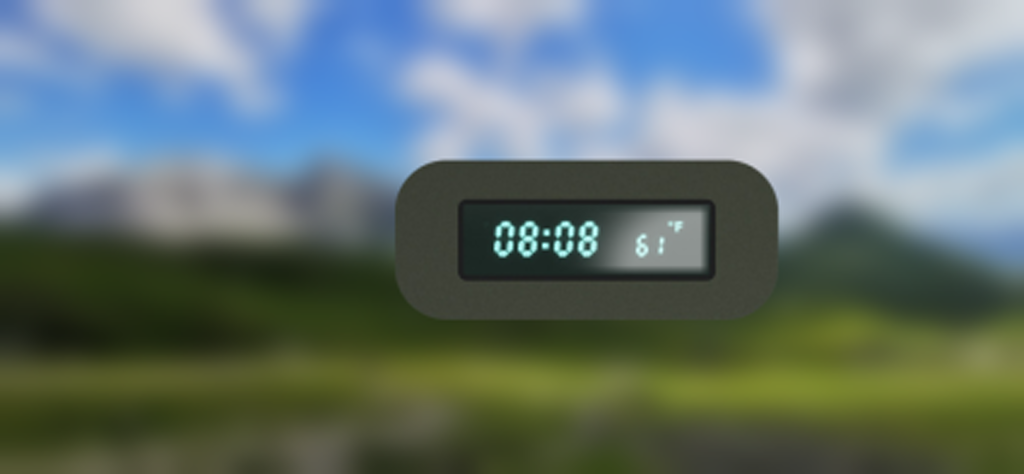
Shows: 8:08
